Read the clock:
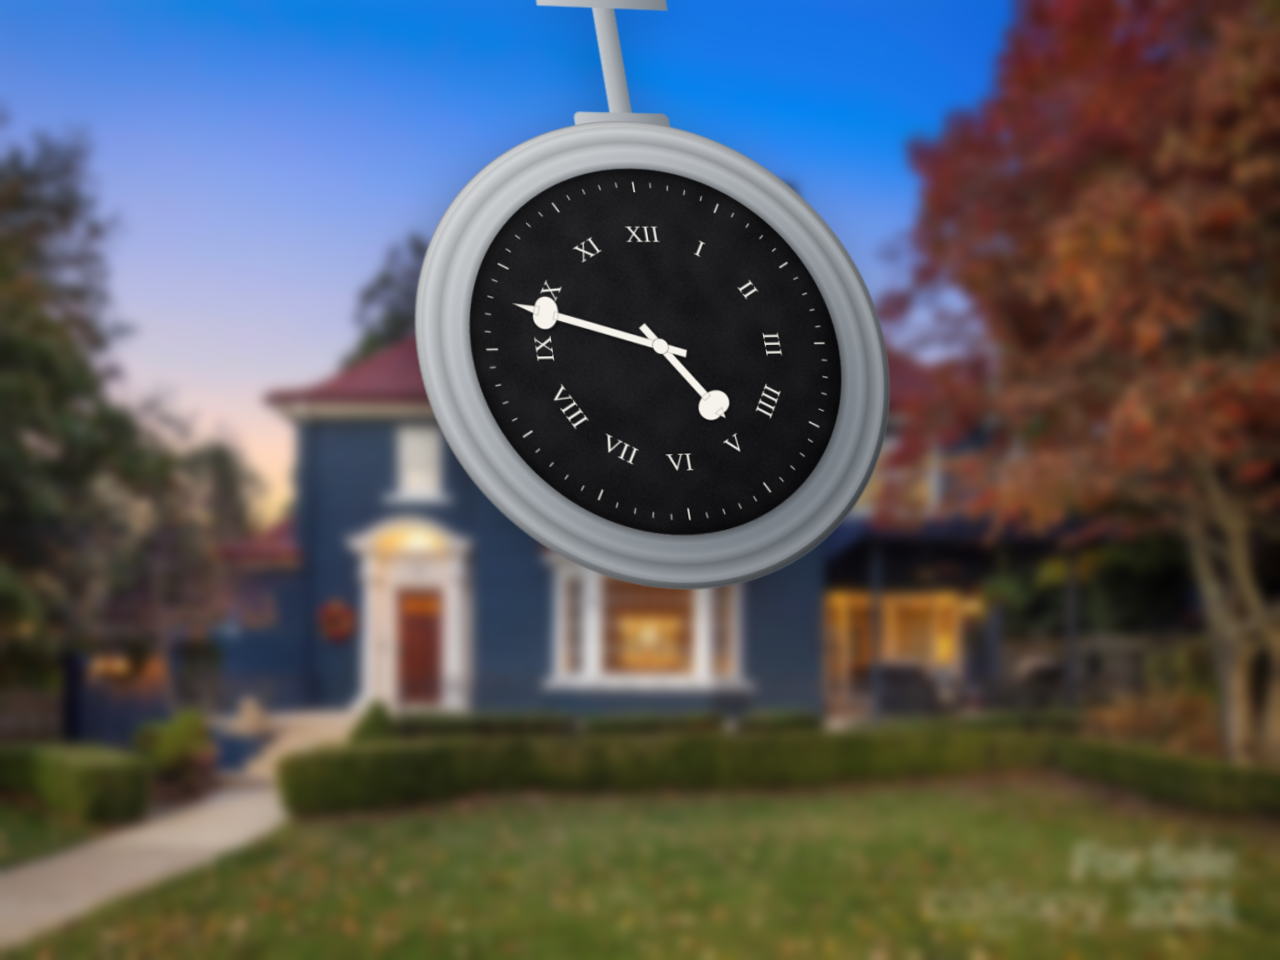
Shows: 4:48
